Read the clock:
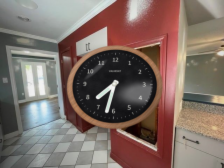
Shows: 7:32
